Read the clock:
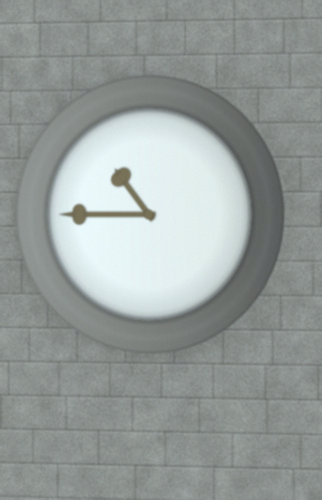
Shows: 10:45
